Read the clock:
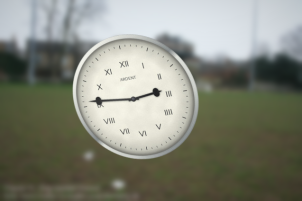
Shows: 2:46
